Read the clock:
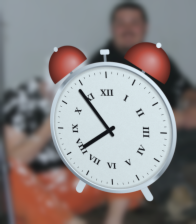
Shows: 7:54
